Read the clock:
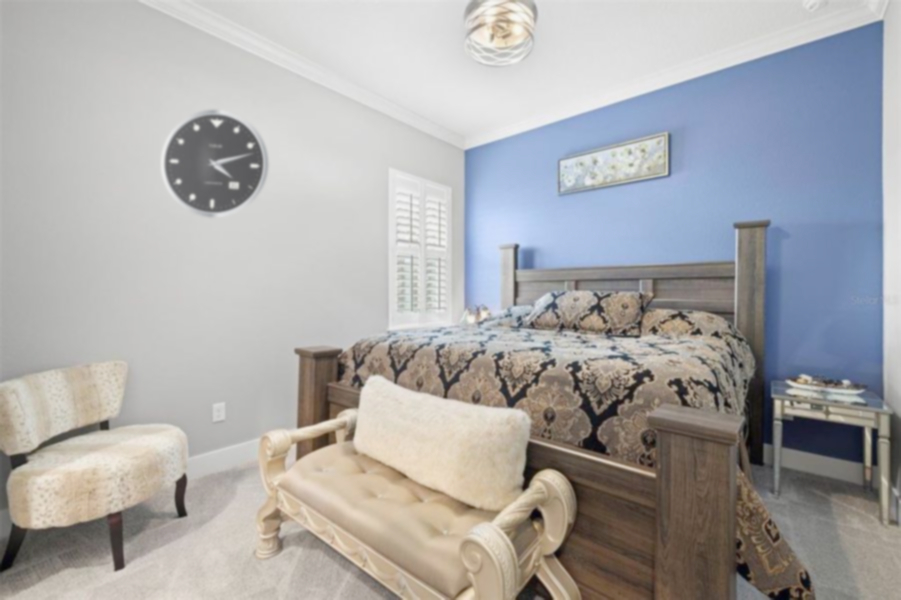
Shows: 4:12
